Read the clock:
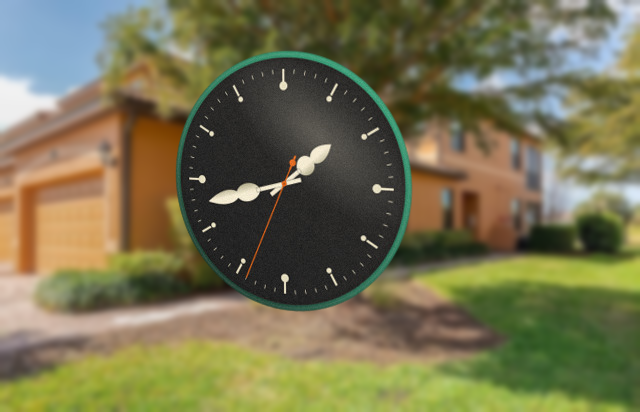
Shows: 1:42:34
